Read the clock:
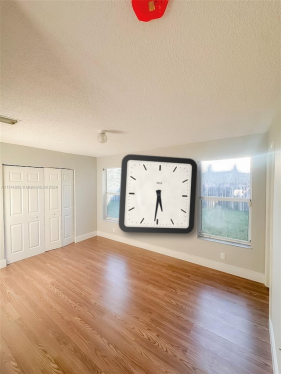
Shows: 5:31
